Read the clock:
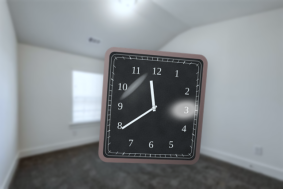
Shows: 11:39
